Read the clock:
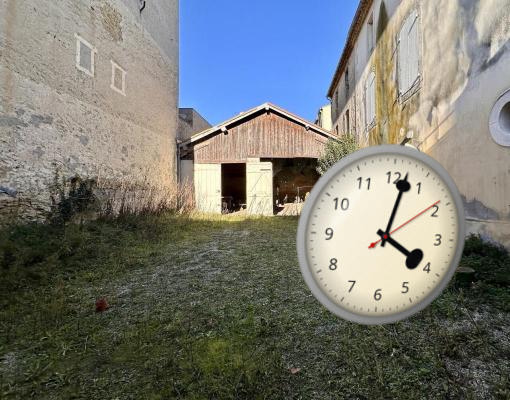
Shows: 4:02:09
